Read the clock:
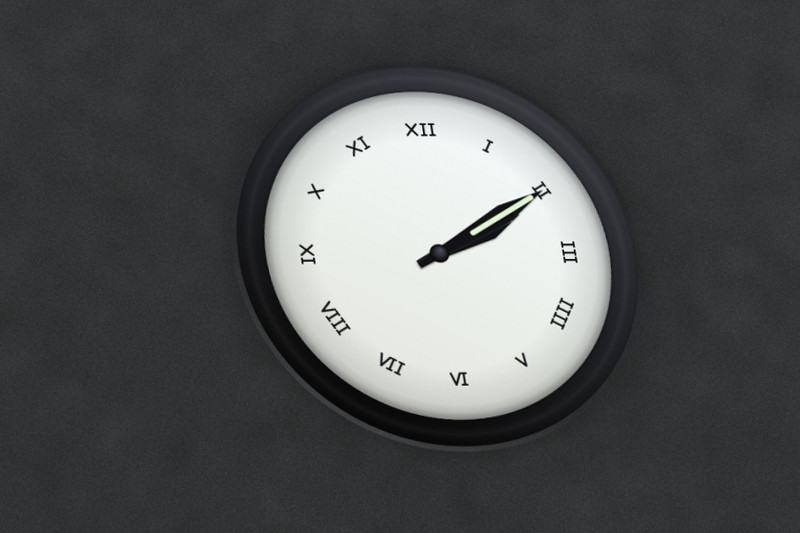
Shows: 2:10
